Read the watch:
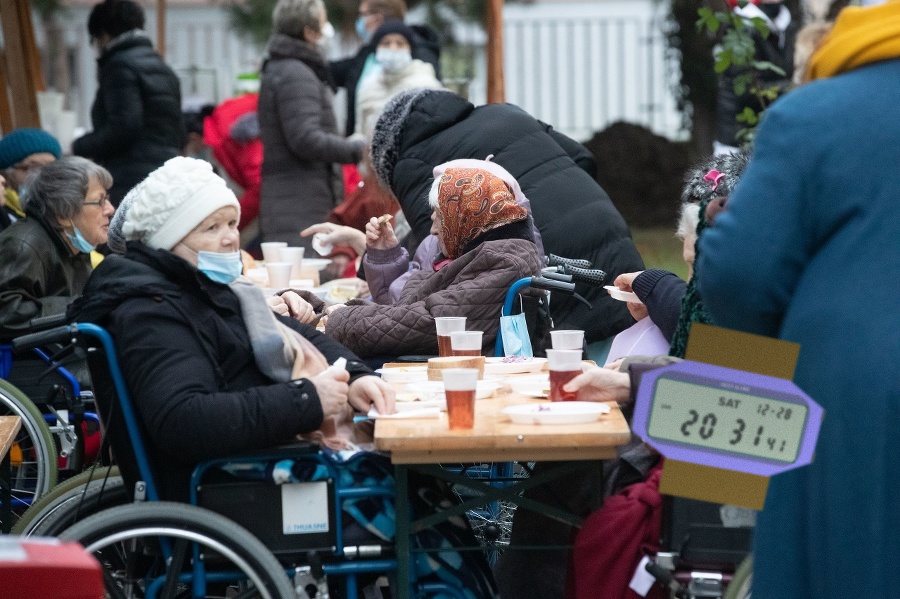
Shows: 20:31:41
